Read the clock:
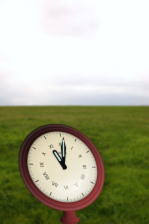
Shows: 11:01
